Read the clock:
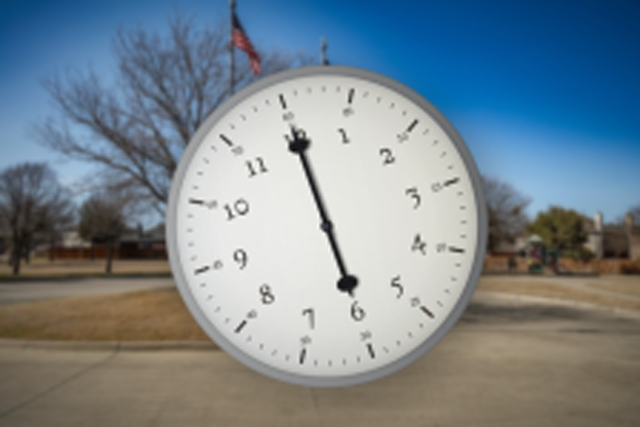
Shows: 6:00
